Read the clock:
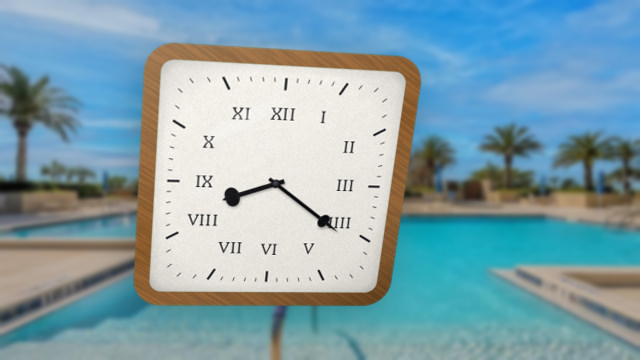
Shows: 8:21
